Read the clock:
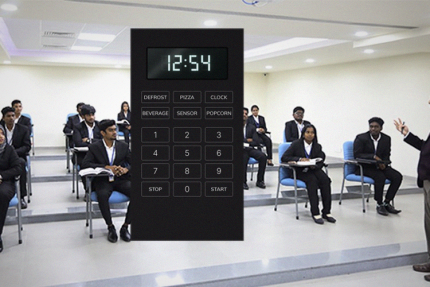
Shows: 12:54
